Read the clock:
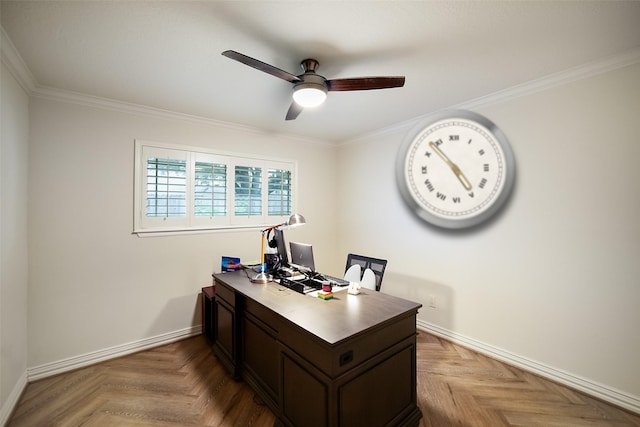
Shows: 4:53
